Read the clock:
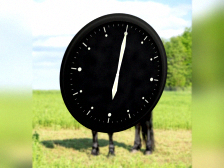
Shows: 6:00
